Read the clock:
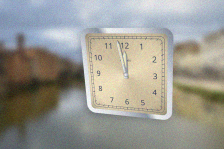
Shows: 11:58
